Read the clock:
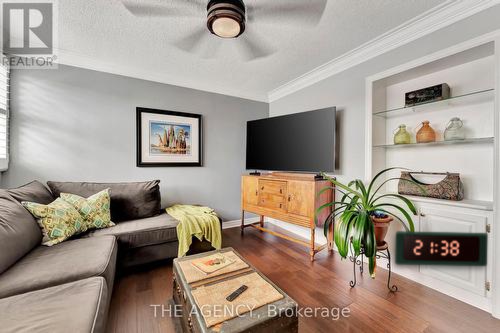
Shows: 21:38
